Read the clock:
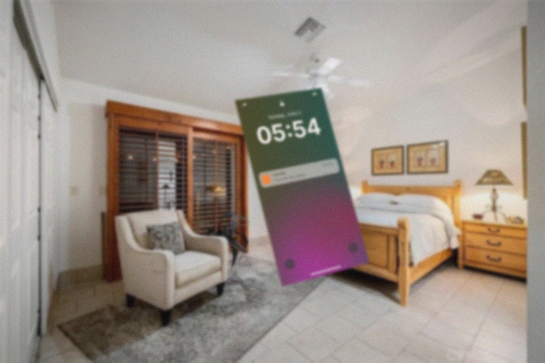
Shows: 5:54
